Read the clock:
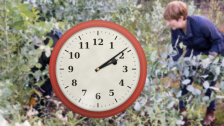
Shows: 2:09
